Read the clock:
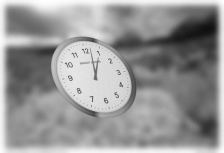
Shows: 1:02
